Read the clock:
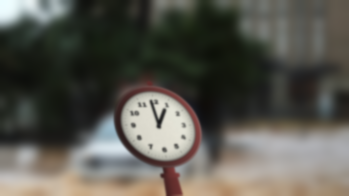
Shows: 12:59
